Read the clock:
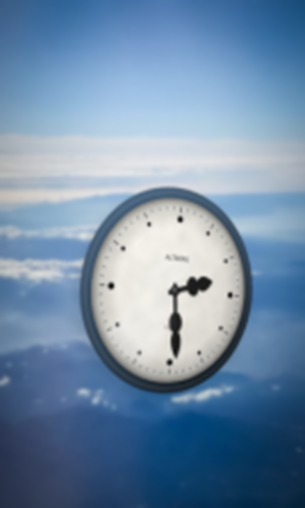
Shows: 2:29
